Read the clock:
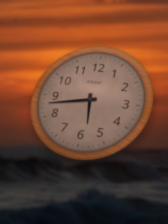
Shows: 5:43
